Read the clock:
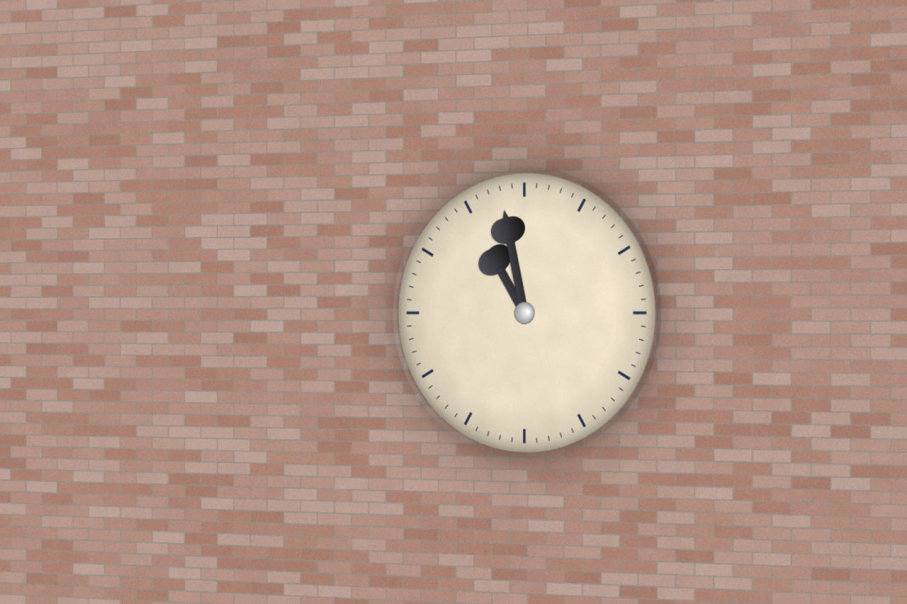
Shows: 10:58
